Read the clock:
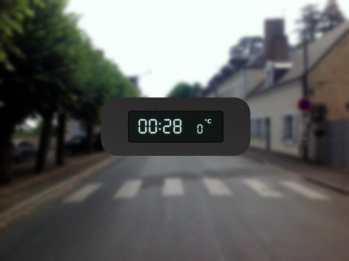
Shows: 0:28
